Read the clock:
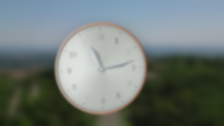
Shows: 11:13
